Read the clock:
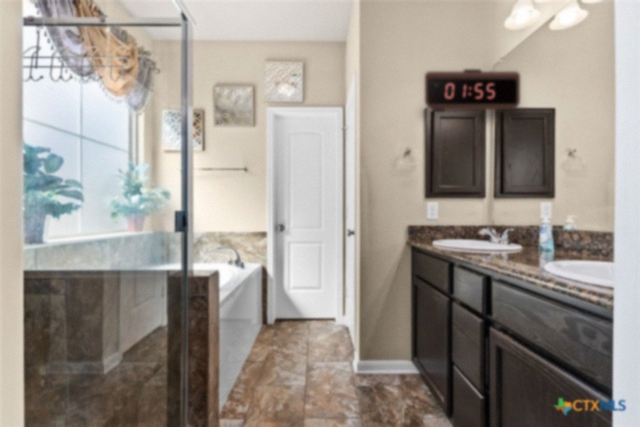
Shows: 1:55
